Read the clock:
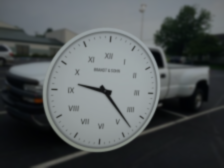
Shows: 9:23
